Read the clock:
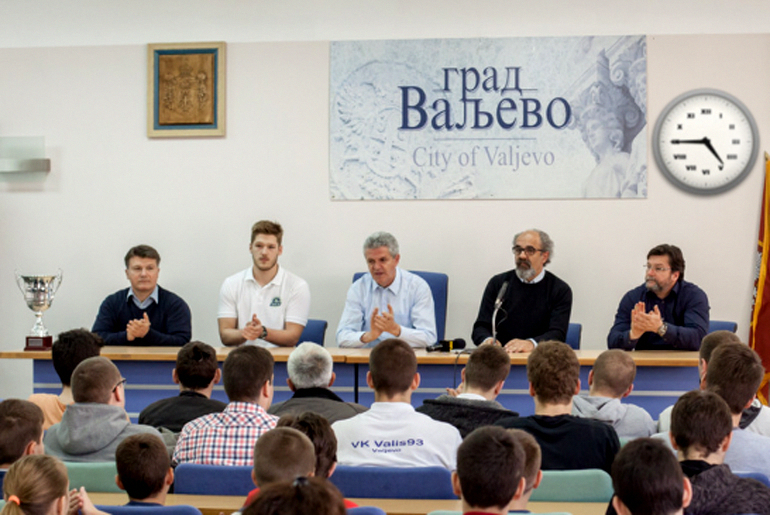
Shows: 4:45
